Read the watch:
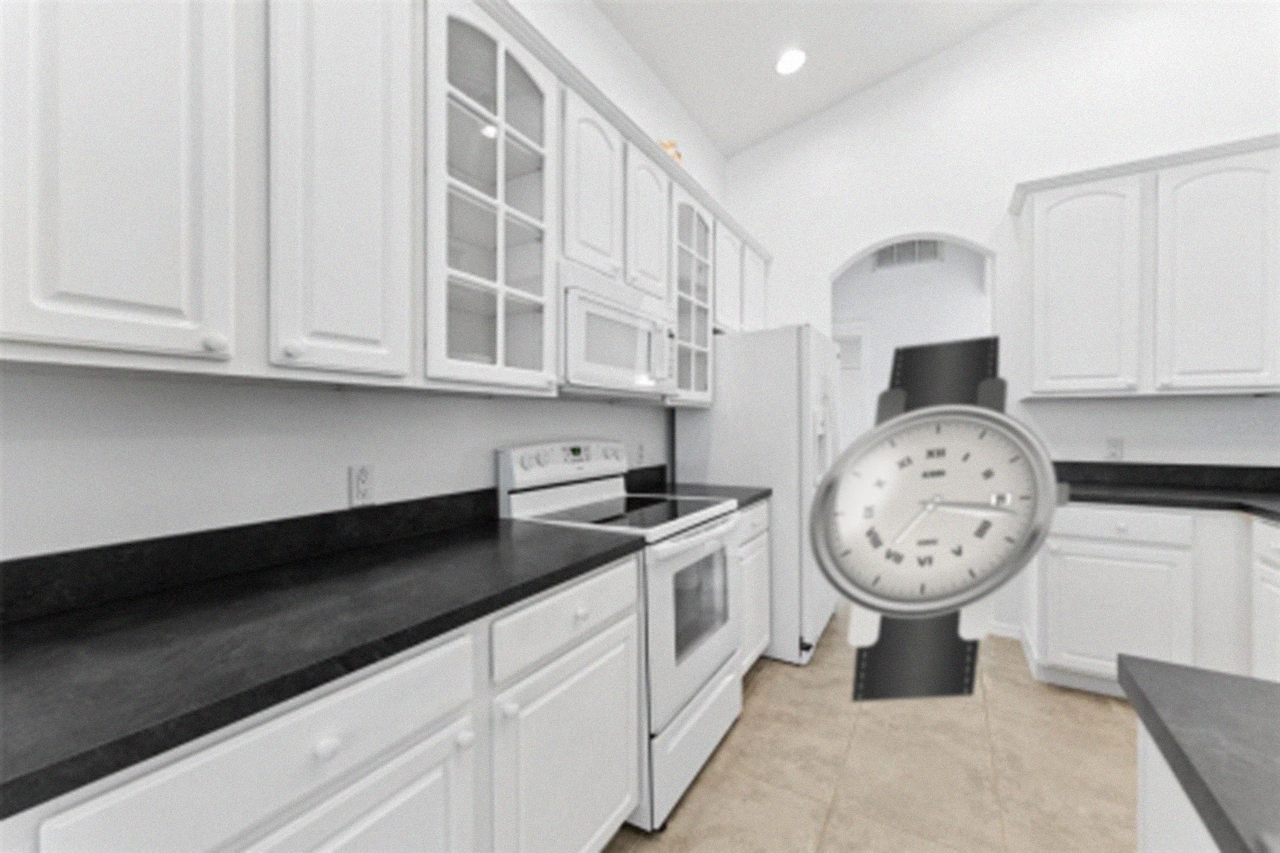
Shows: 7:17
